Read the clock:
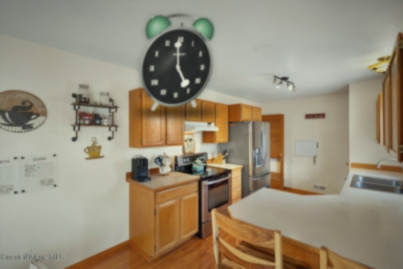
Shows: 4:59
